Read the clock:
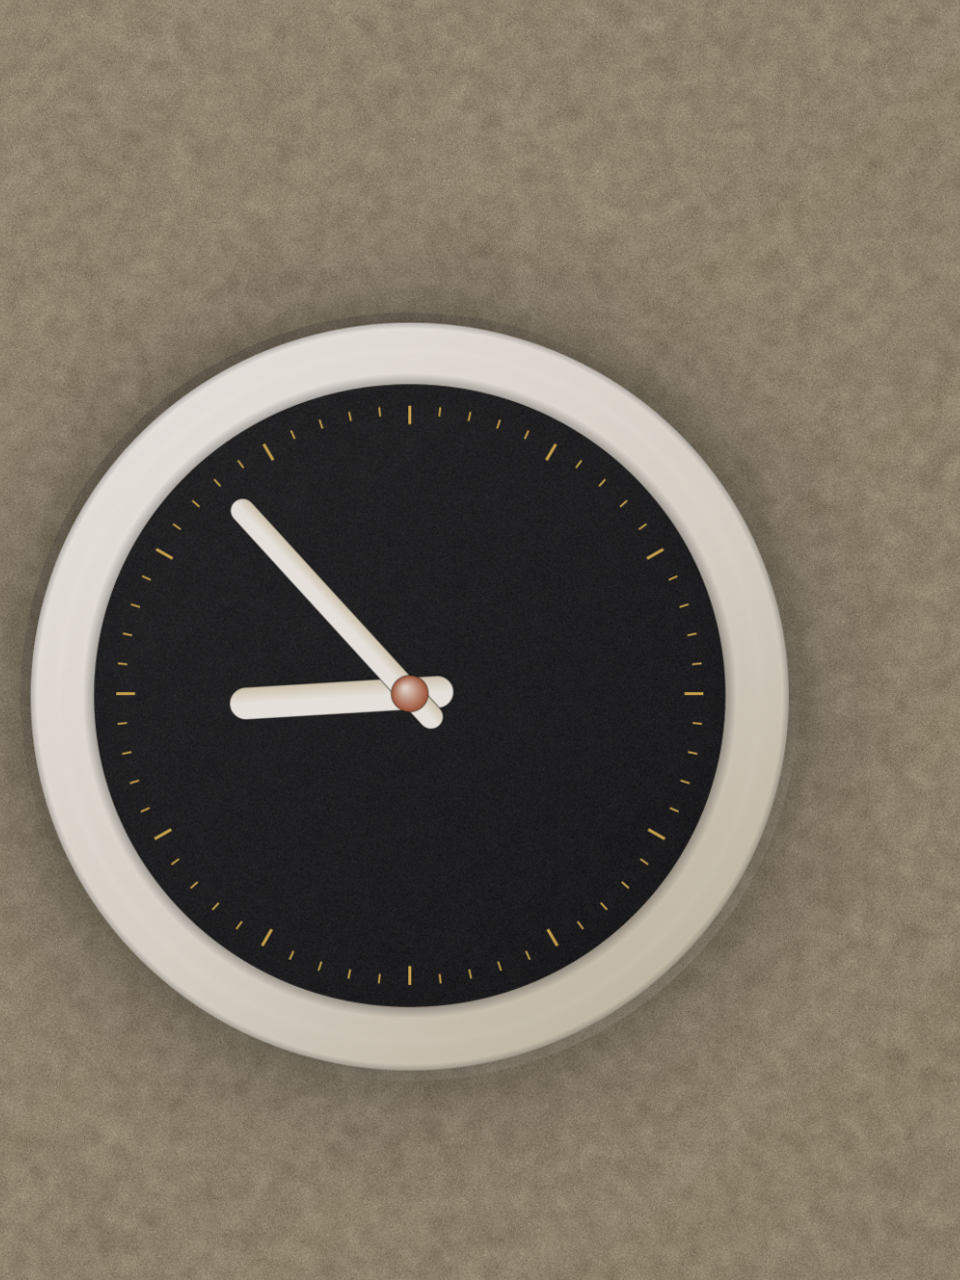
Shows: 8:53
